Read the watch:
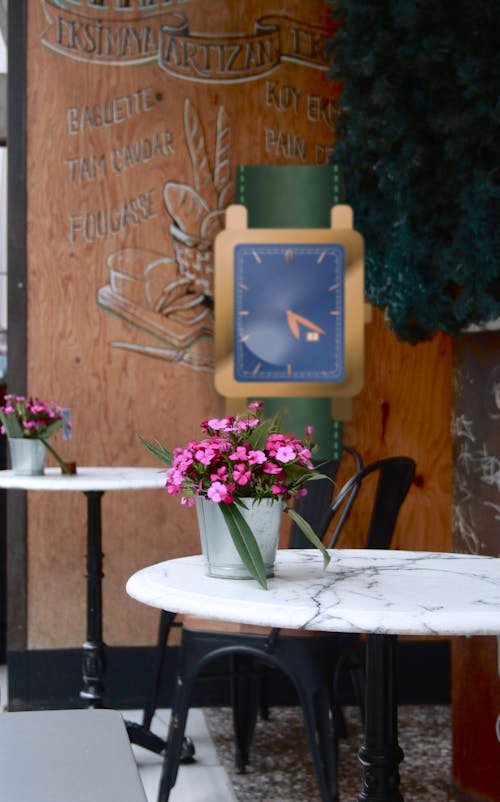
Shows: 5:20
